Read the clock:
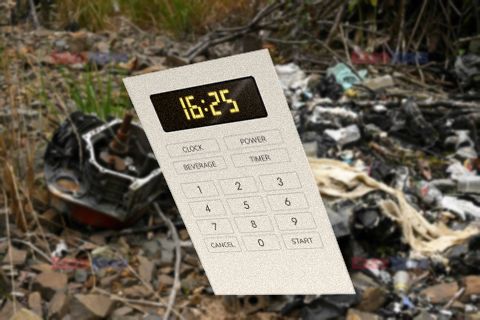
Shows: 16:25
